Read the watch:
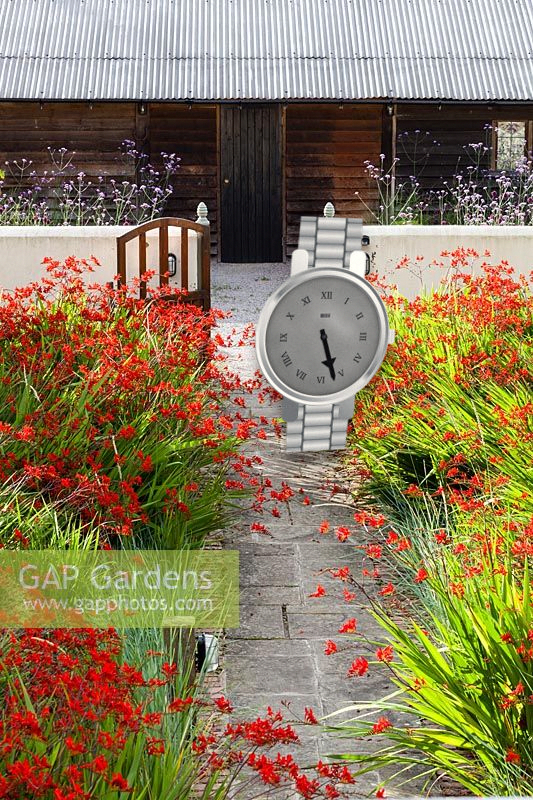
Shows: 5:27
